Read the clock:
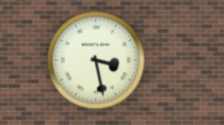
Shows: 3:28
